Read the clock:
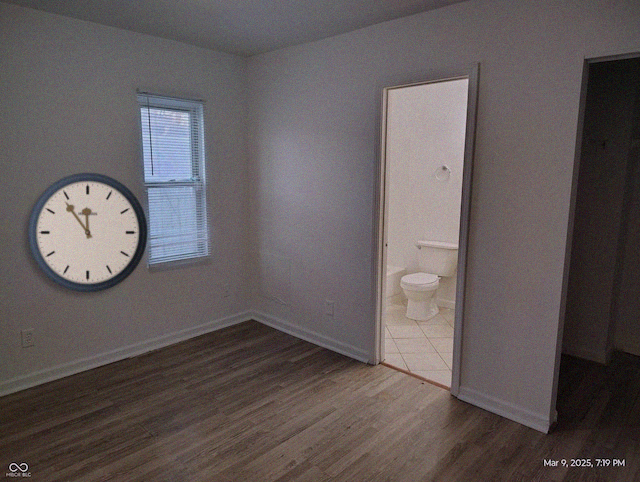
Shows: 11:54
